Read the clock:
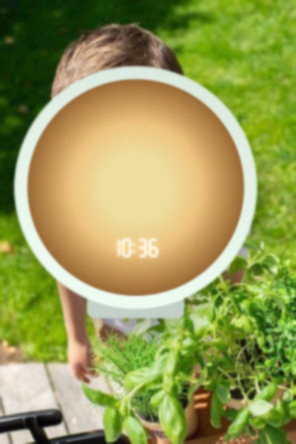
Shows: 10:36
